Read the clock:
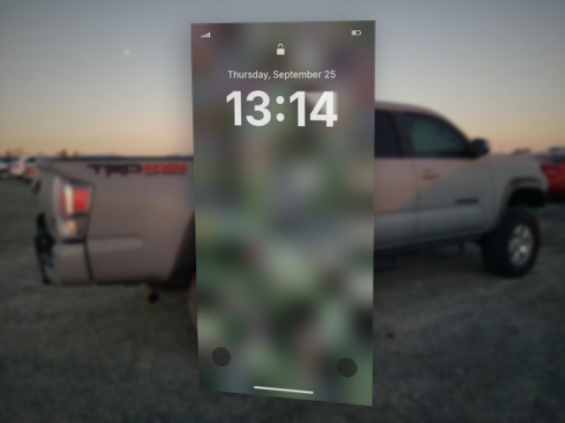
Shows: 13:14
